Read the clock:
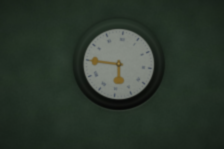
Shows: 5:45
